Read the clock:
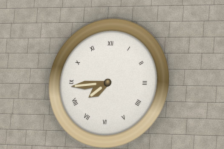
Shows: 7:44
